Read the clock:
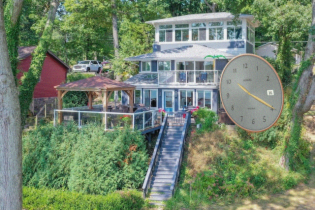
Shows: 10:20
